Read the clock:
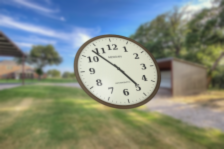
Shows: 4:53
